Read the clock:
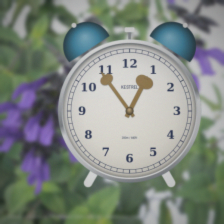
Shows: 12:54
